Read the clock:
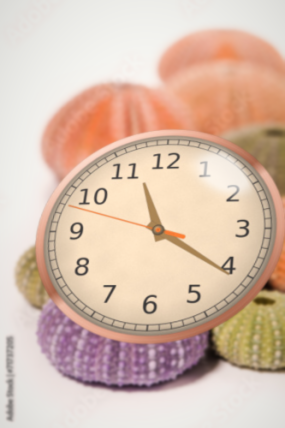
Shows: 11:20:48
